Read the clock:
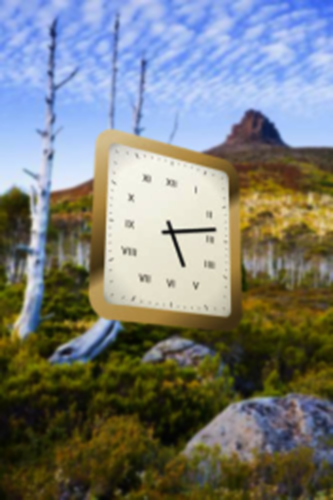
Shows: 5:13
